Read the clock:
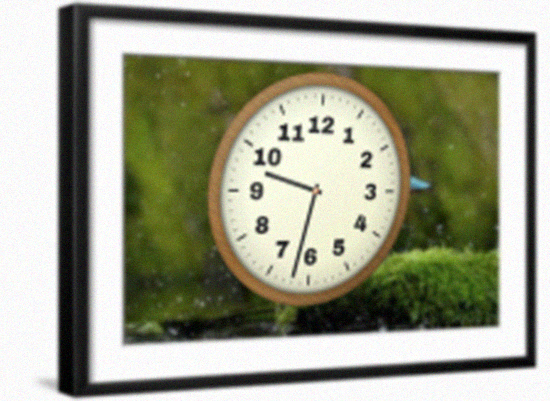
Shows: 9:32
